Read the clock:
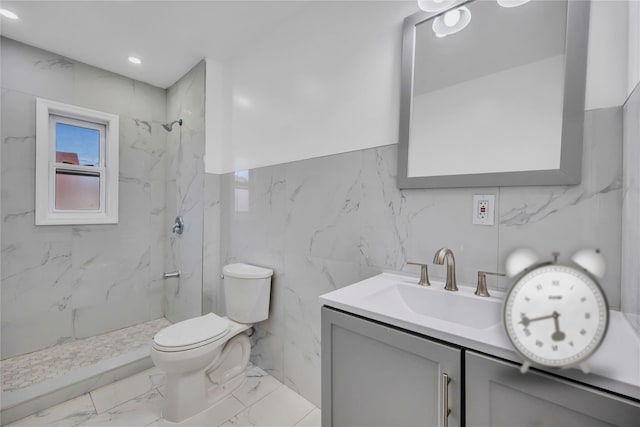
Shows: 5:43
